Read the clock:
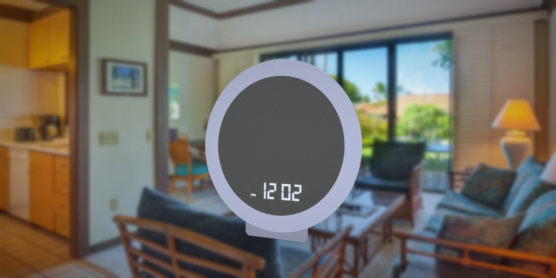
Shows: 12:02
